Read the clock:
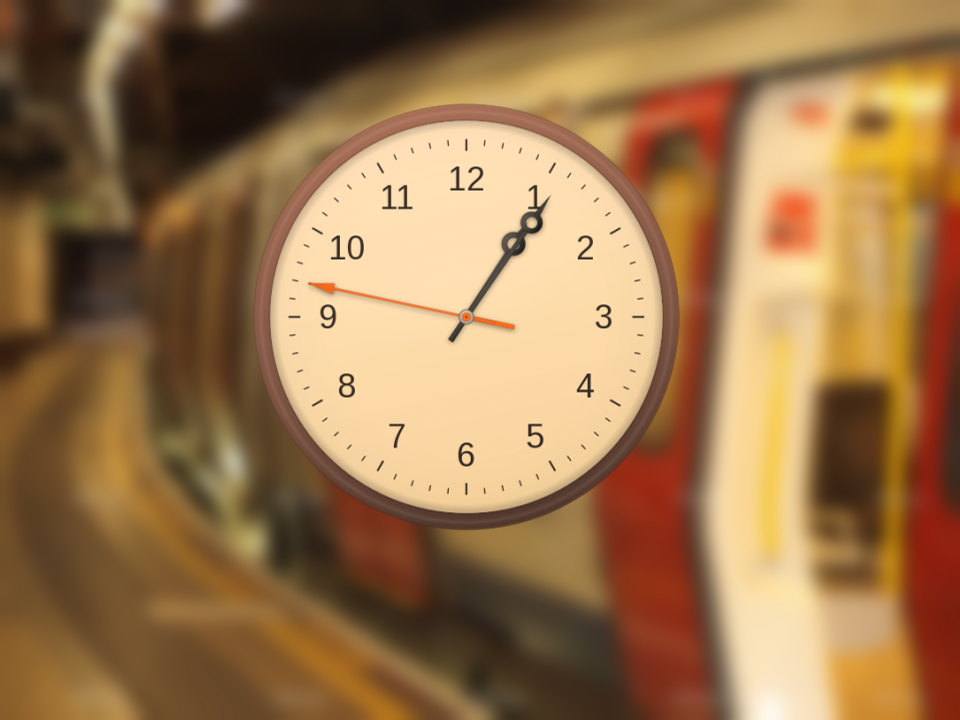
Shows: 1:05:47
